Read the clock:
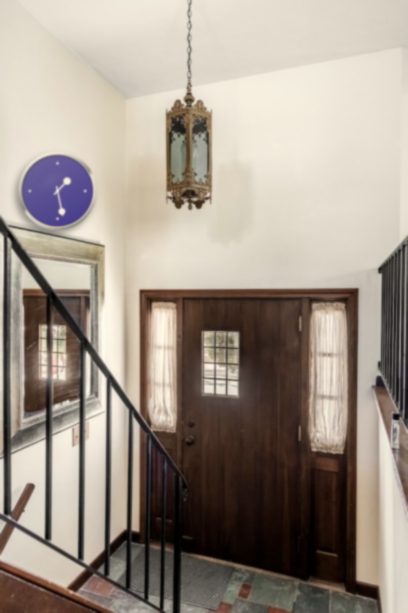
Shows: 1:28
